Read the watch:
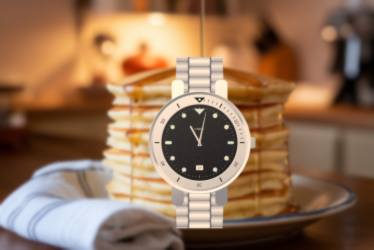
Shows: 11:02
